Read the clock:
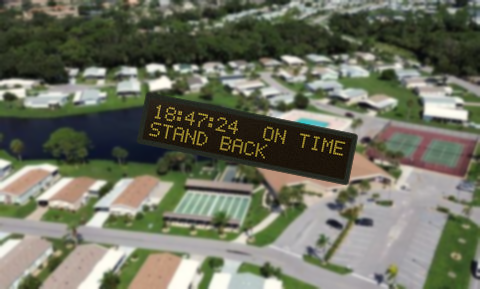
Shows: 18:47:24
